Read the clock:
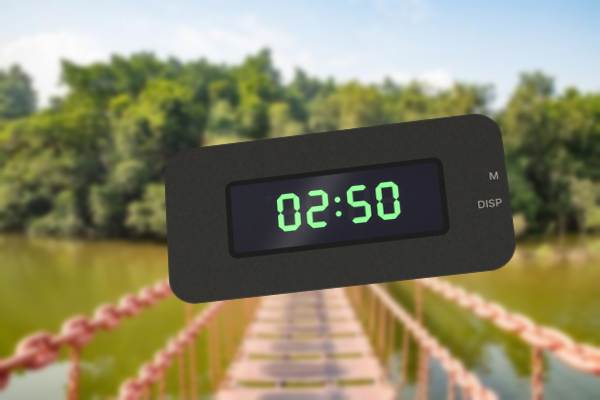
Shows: 2:50
